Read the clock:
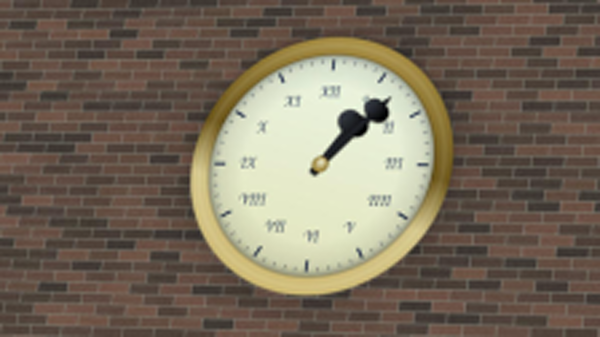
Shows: 1:07
